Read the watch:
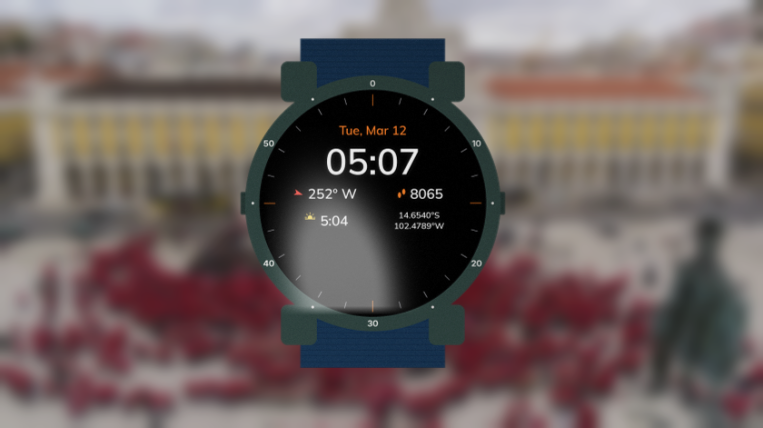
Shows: 5:07
